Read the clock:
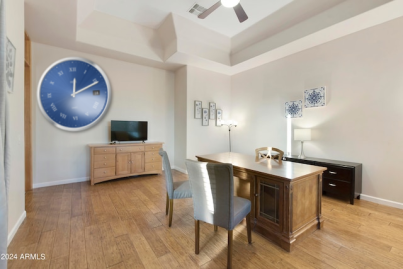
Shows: 12:11
